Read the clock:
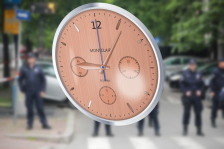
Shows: 9:06
